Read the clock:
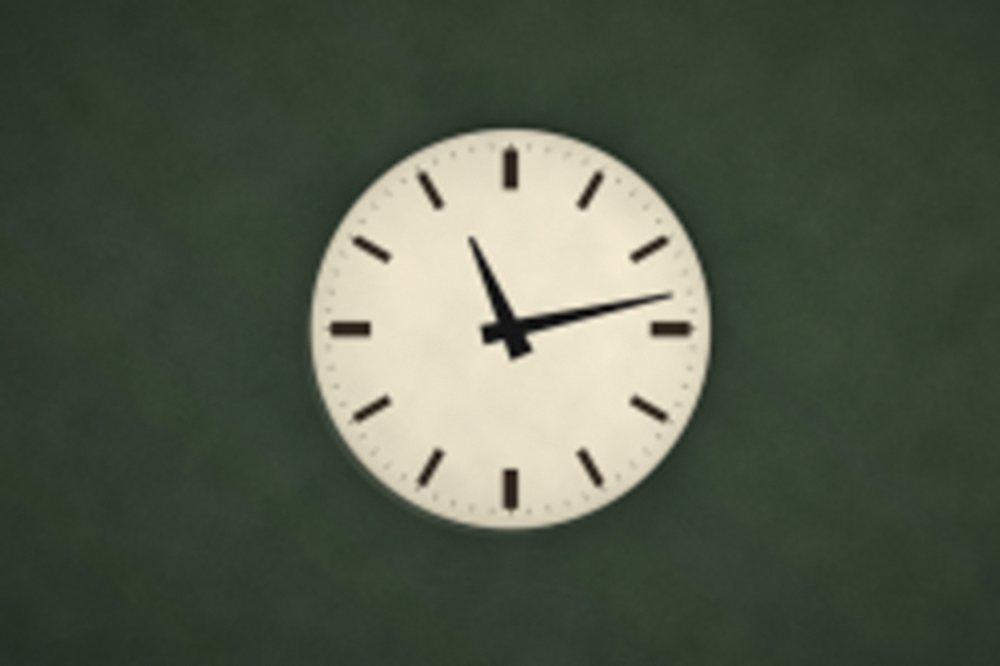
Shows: 11:13
